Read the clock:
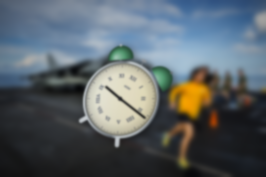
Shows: 9:16
